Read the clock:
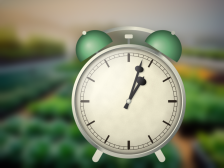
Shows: 1:03
